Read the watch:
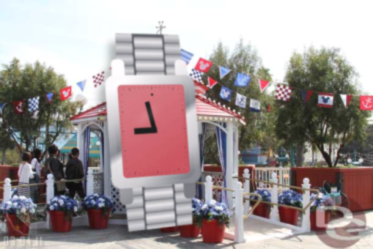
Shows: 8:58
